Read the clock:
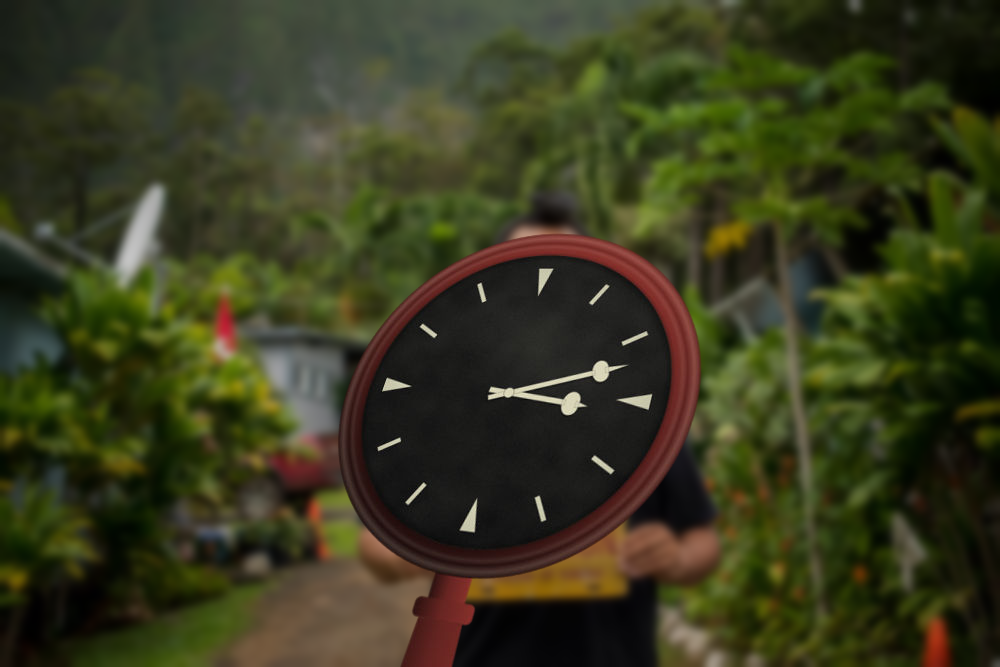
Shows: 3:12
